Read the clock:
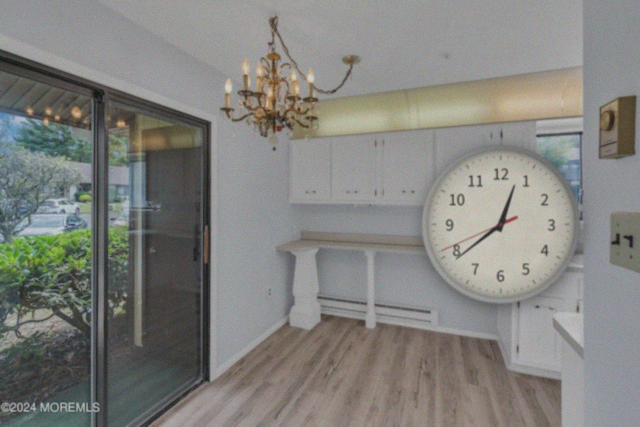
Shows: 12:38:41
